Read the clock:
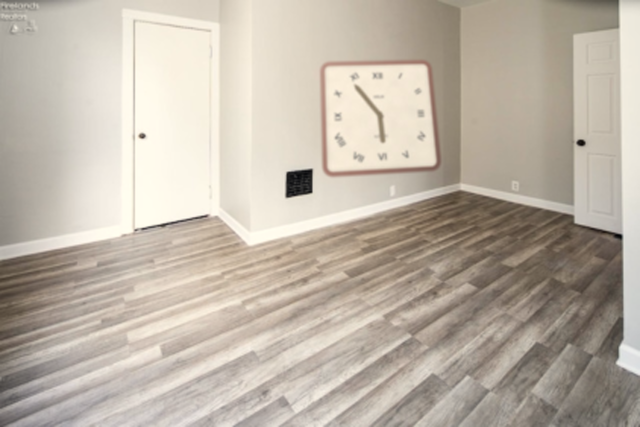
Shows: 5:54
